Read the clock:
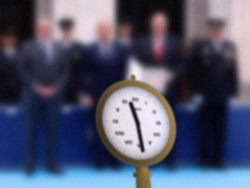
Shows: 11:29
